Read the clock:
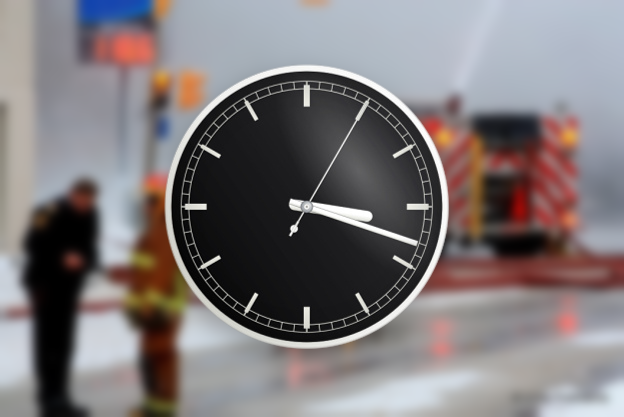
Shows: 3:18:05
